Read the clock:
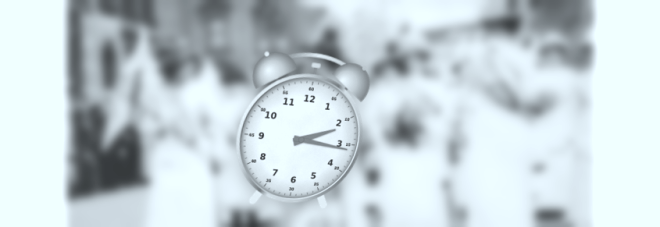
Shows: 2:16
